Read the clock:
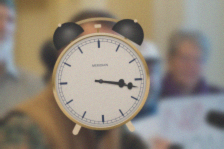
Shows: 3:17
